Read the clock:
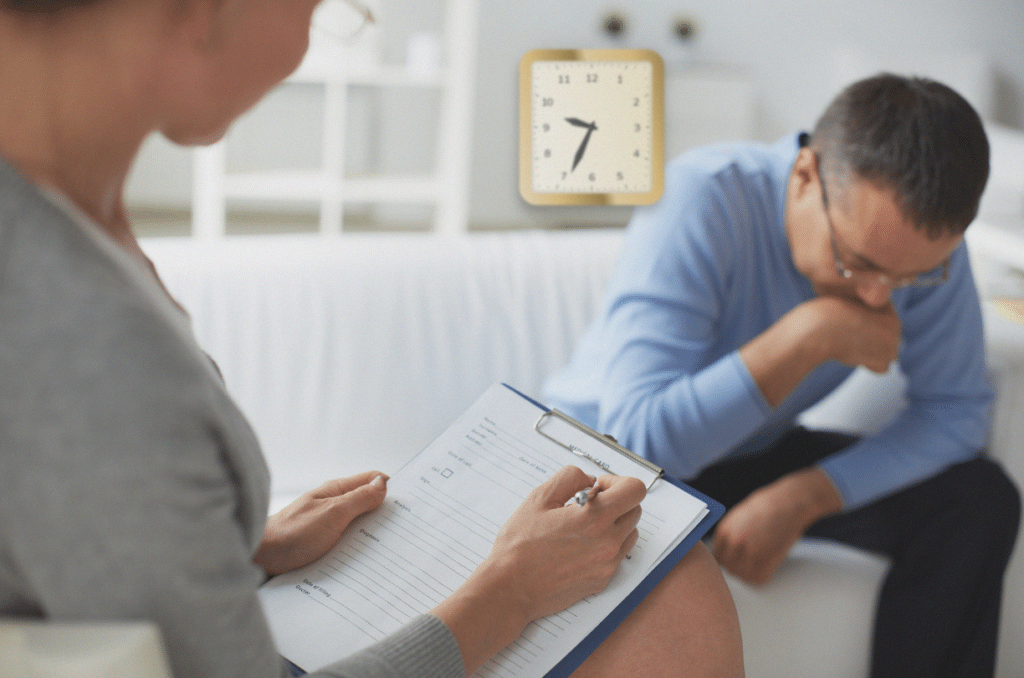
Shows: 9:34
